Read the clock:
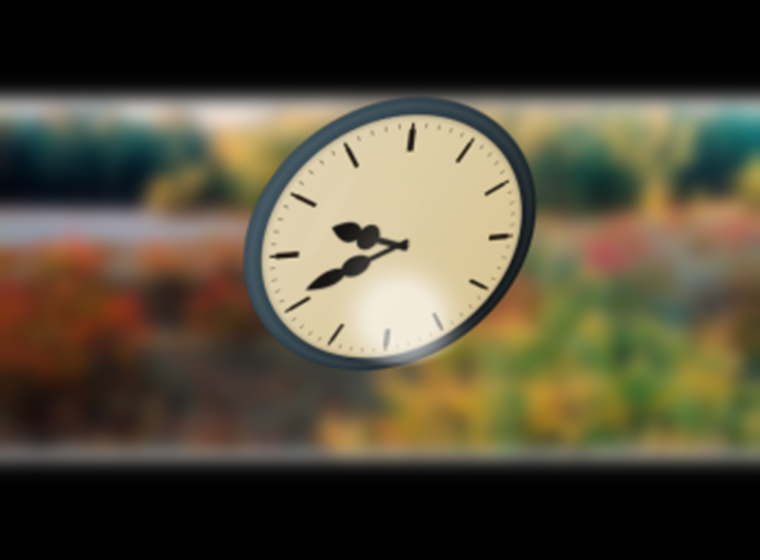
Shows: 9:41
